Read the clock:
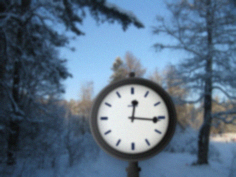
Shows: 12:16
